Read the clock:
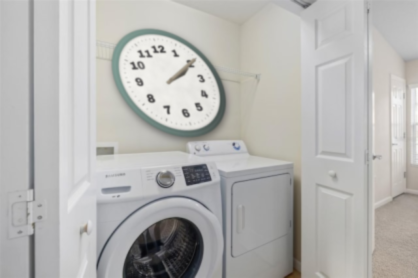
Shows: 2:10
